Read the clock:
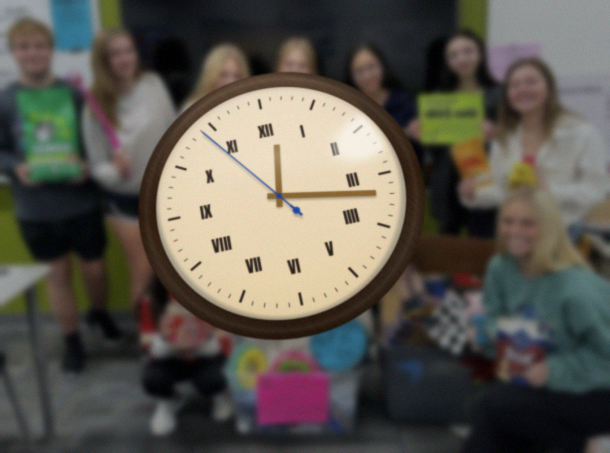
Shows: 12:16:54
